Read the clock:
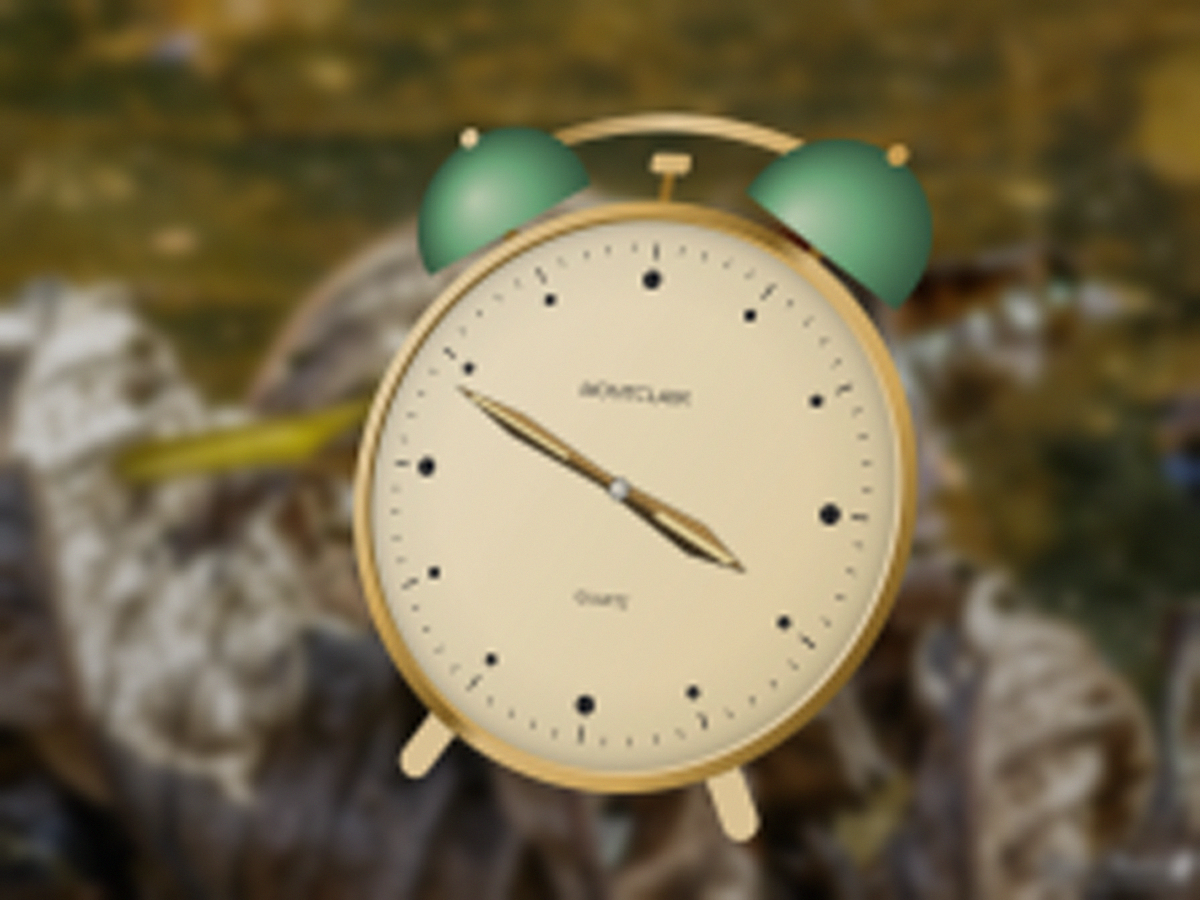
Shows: 3:49
